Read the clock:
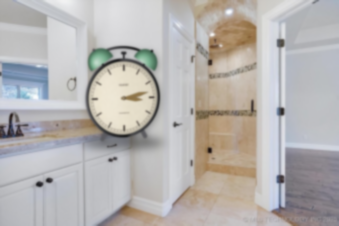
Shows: 3:13
